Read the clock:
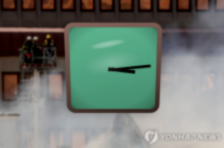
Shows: 3:14
